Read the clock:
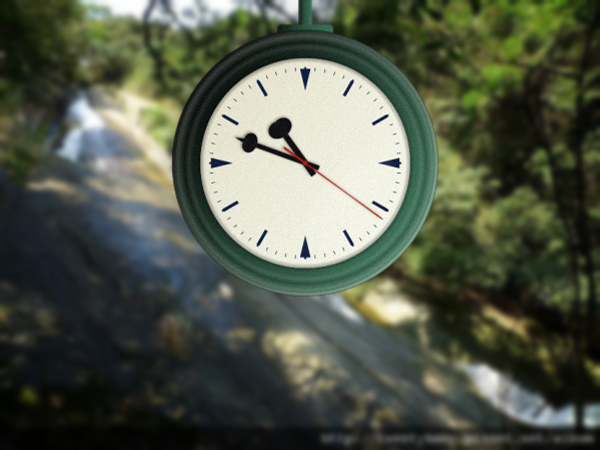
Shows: 10:48:21
